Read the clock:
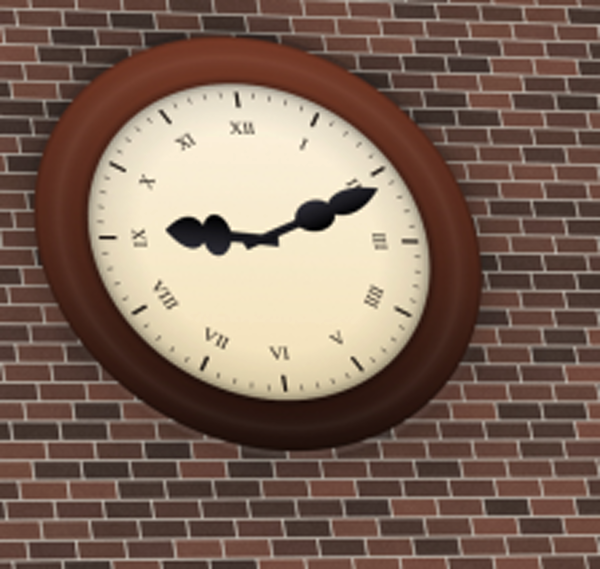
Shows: 9:11
